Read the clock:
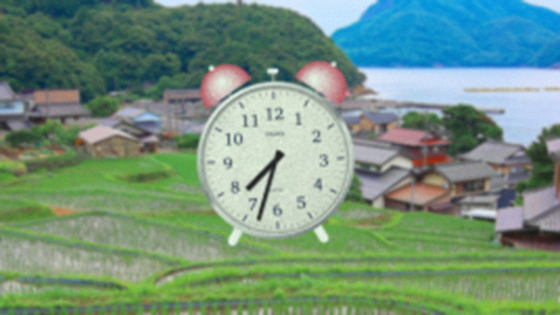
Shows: 7:33
